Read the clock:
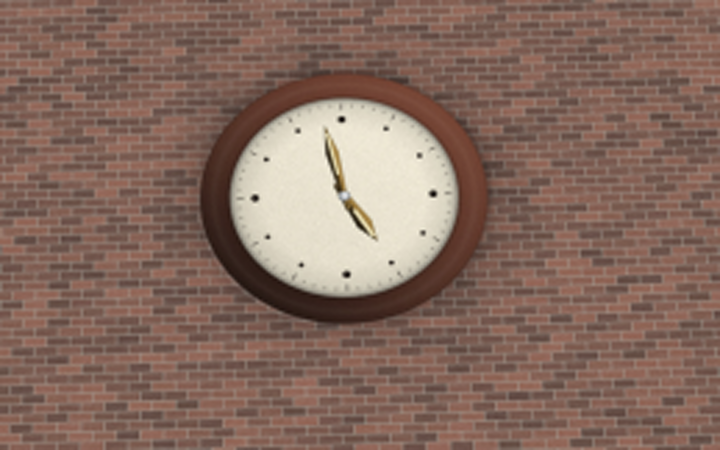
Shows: 4:58
